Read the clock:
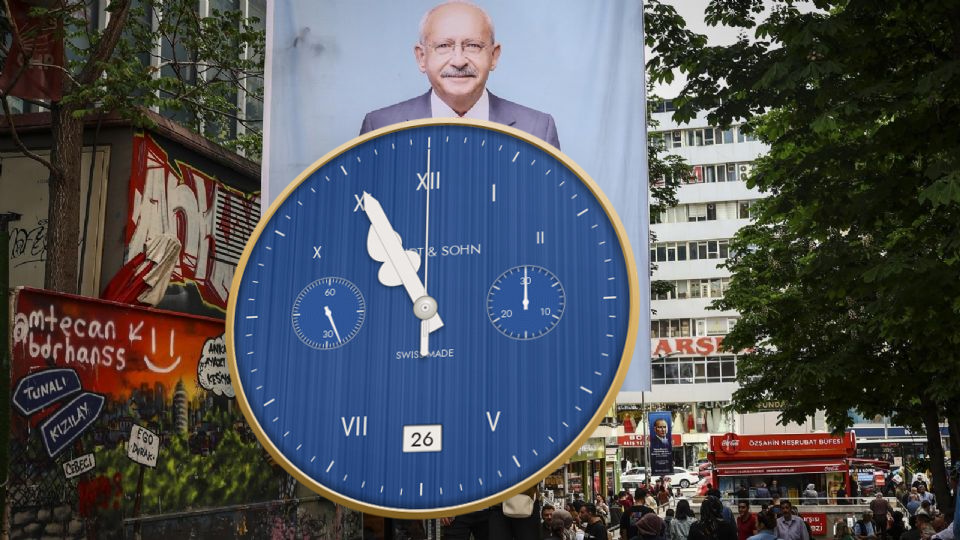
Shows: 10:55:26
